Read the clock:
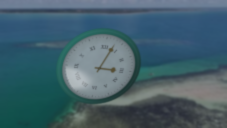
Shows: 3:03
